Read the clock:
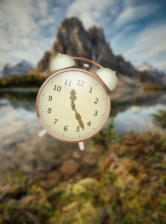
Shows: 11:23
